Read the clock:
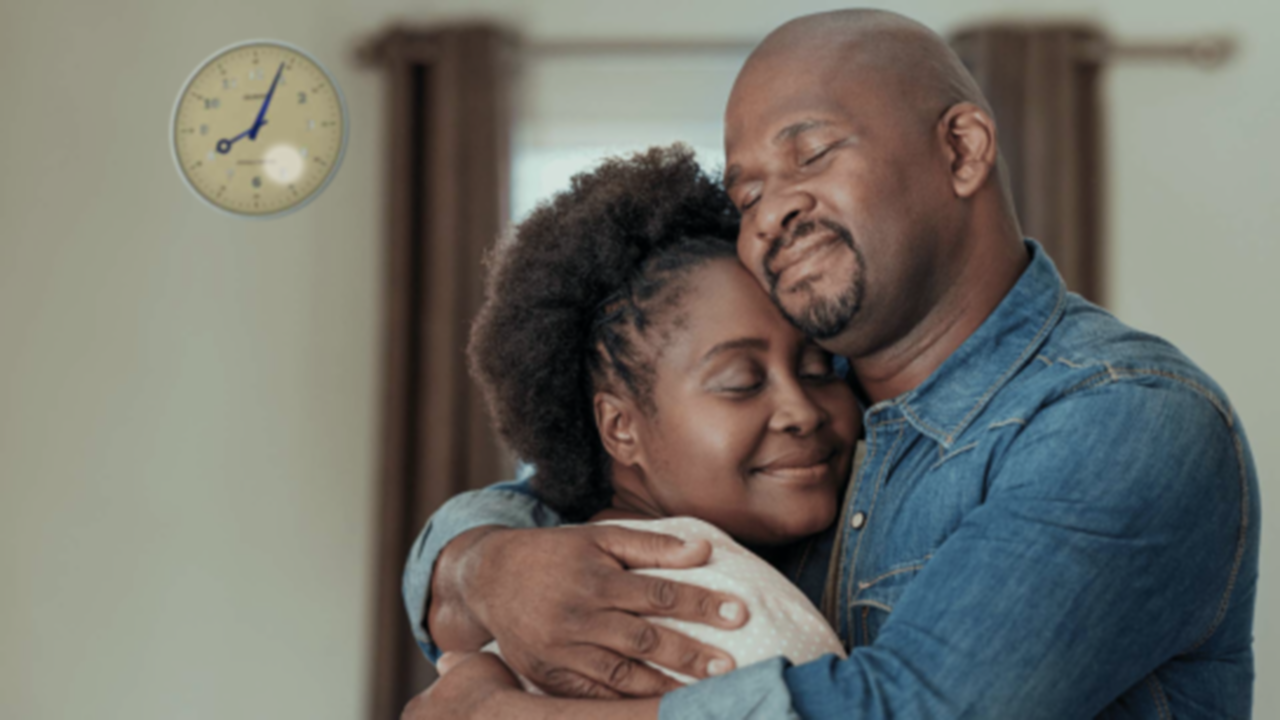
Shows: 8:04
